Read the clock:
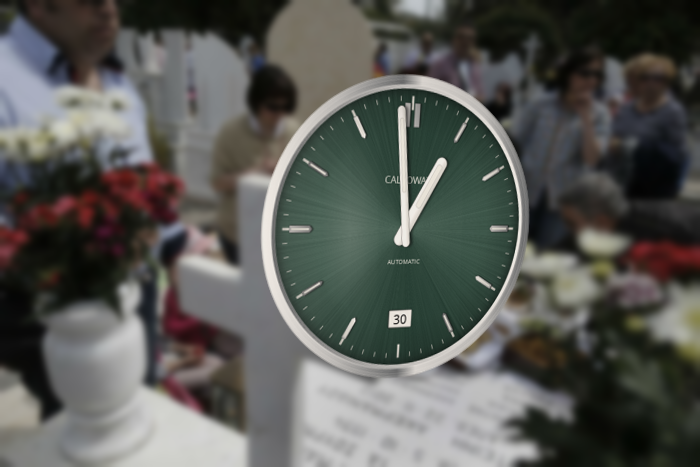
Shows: 12:59
